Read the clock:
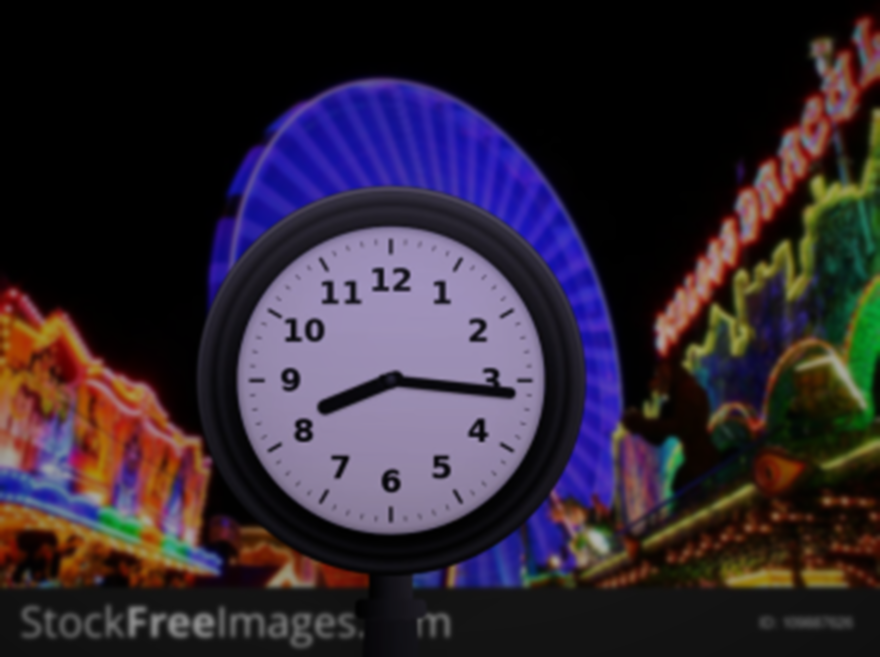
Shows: 8:16
